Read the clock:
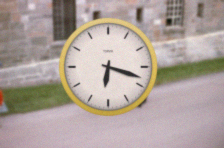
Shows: 6:18
